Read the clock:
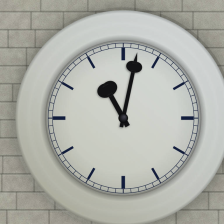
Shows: 11:02
